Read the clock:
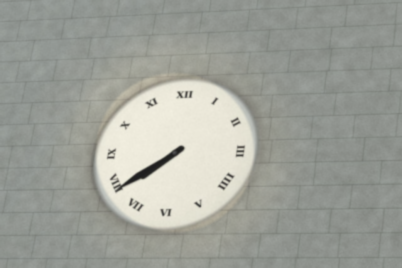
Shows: 7:39
